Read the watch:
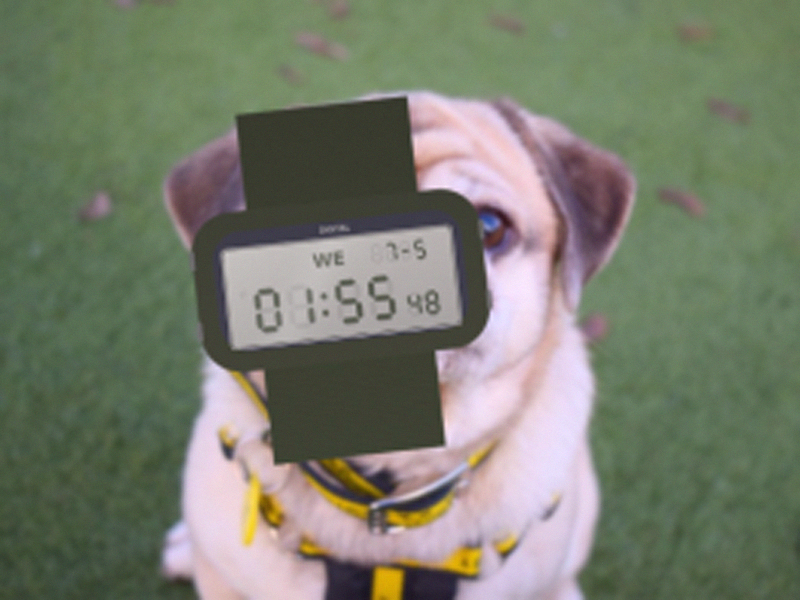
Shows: 1:55:48
